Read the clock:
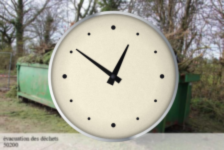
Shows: 12:51
